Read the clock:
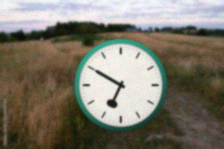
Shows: 6:50
